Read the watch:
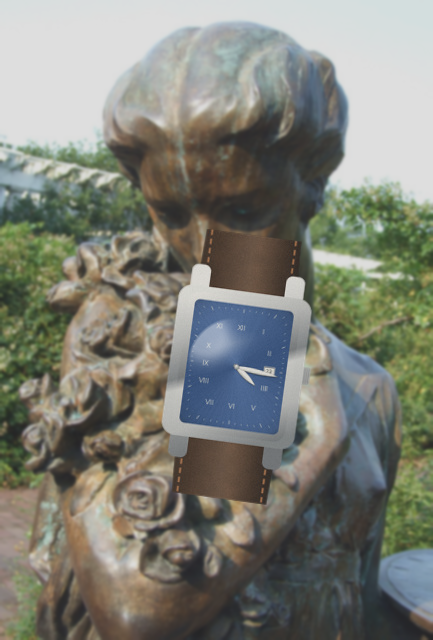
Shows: 4:16
